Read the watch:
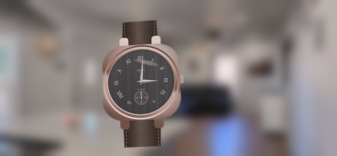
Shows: 3:01
